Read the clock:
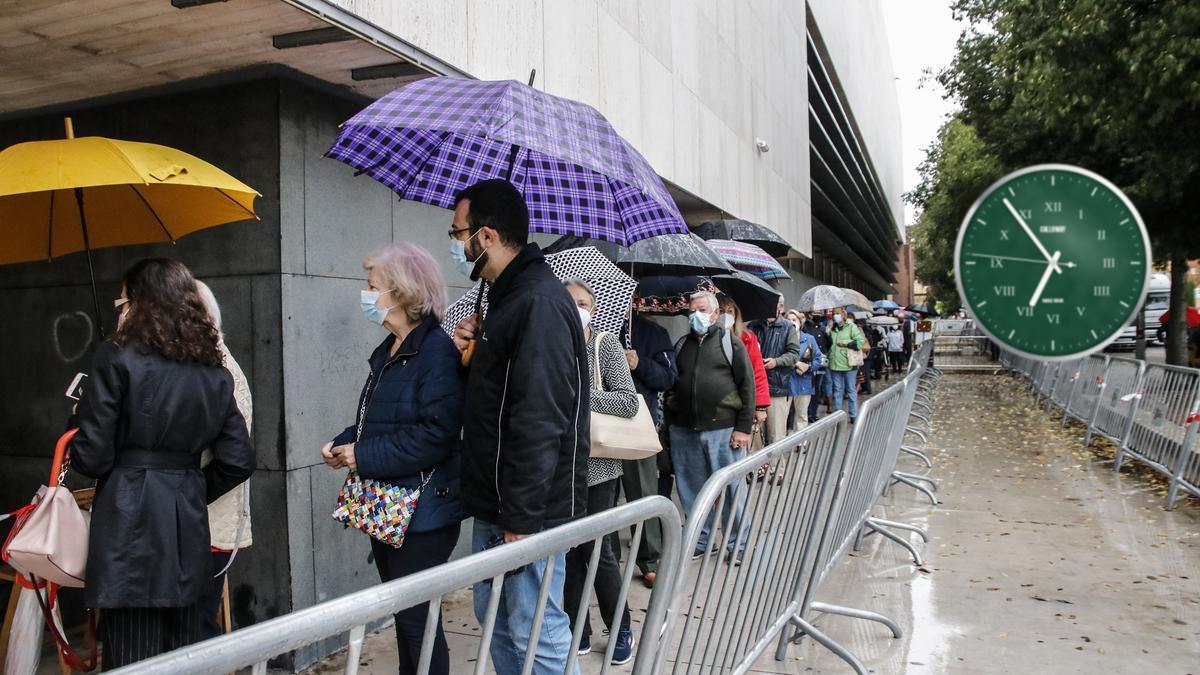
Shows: 6:53:46
